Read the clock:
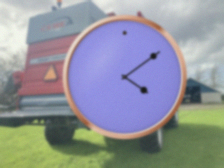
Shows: 4:09
